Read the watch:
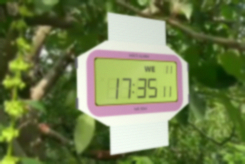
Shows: 17:35:11
